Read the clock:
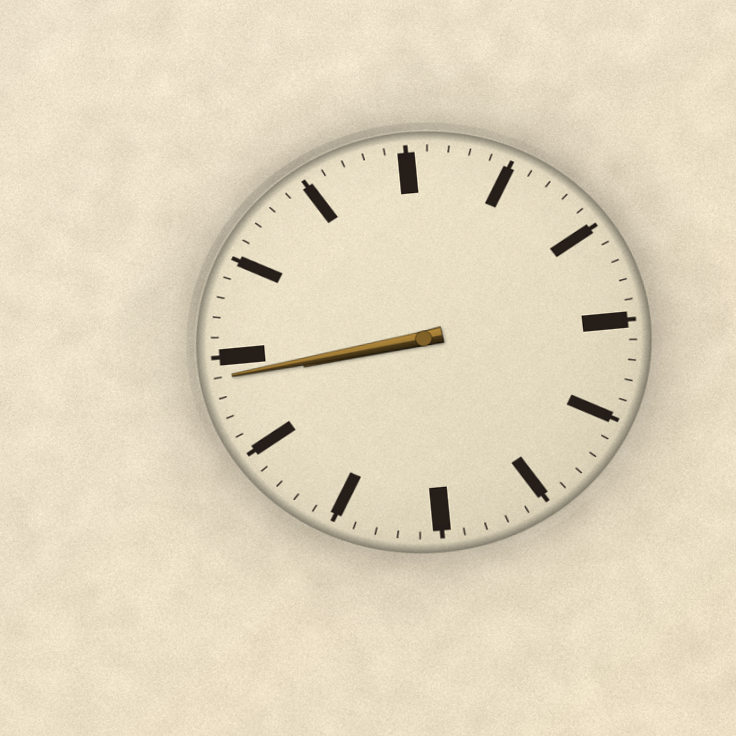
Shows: 8:44
